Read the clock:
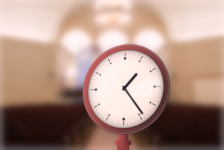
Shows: 1:24
